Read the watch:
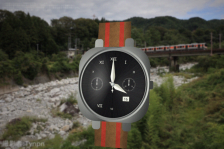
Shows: 4:00
